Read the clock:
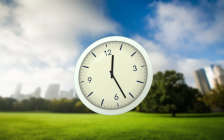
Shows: 12:27
